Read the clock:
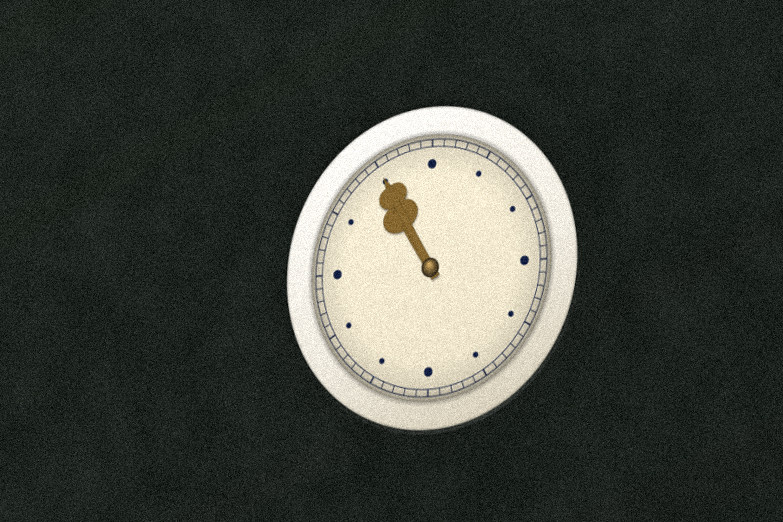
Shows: 10:55
